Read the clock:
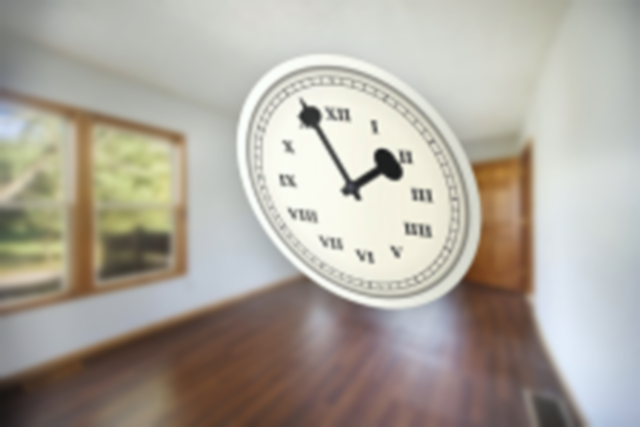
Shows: 1:56
